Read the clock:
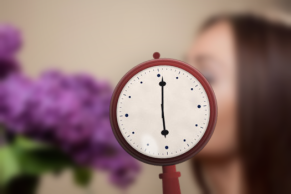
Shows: 6:01
